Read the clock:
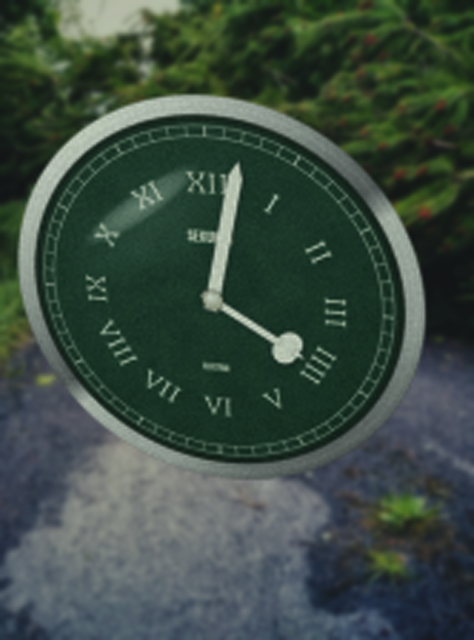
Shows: 4:02
